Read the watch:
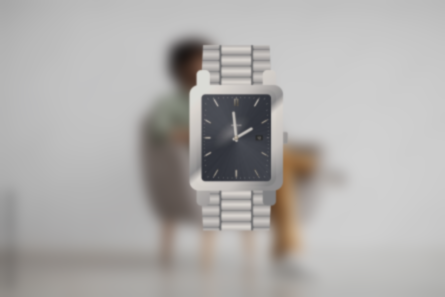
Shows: 1:59
